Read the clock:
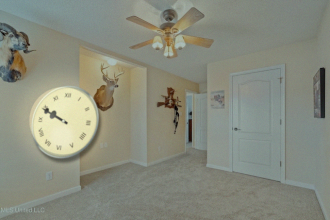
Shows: 9:49
